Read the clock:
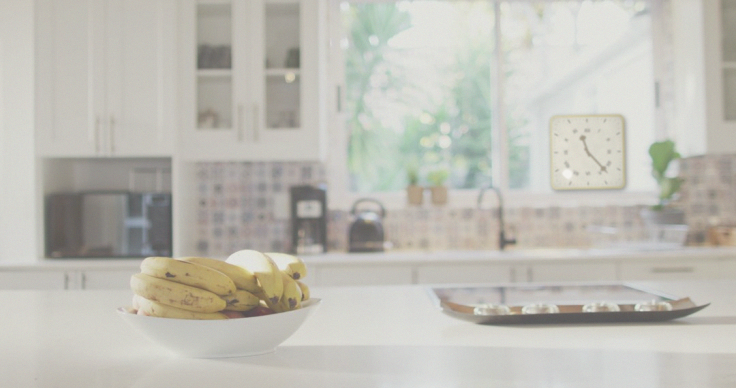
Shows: 11:23
